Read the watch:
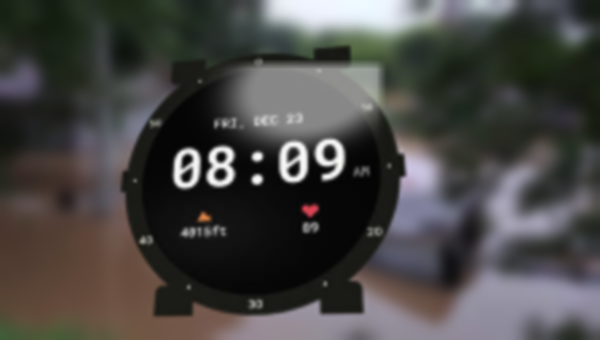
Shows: 8:09
